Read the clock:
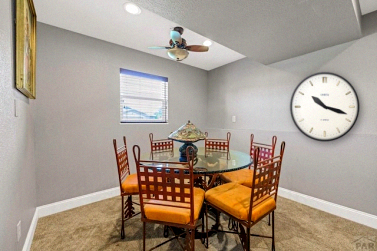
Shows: 10:18
